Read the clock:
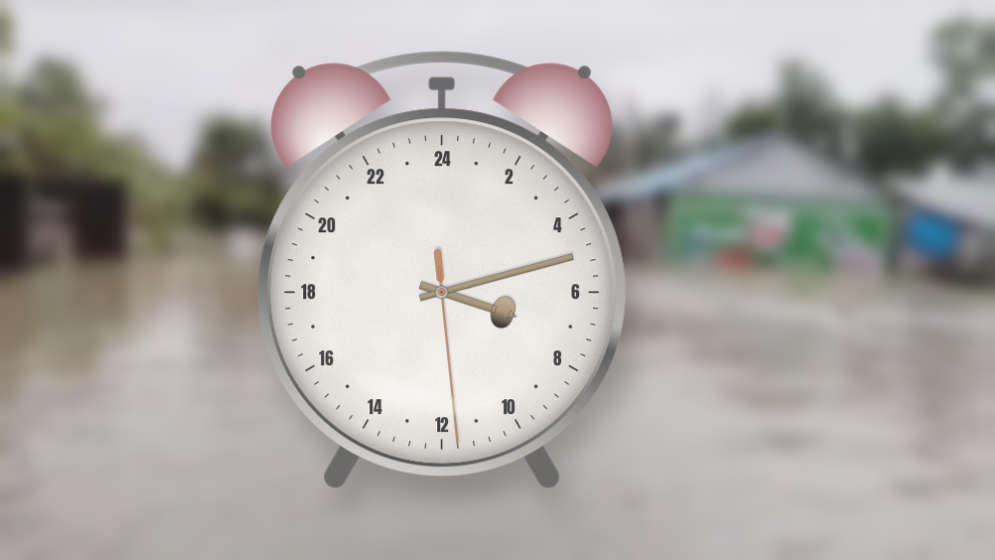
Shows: 7:12:29
